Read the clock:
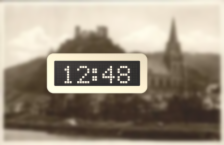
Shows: 12:48
